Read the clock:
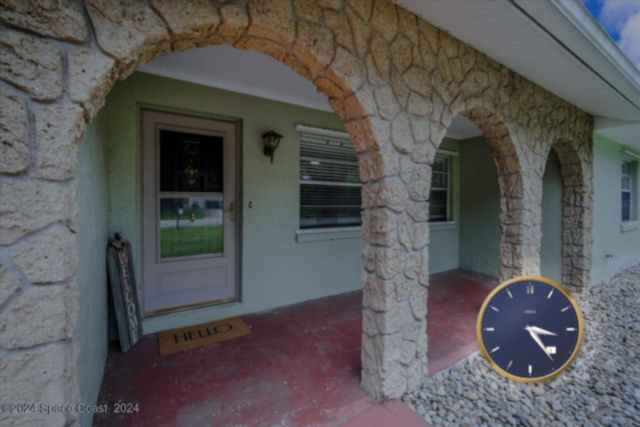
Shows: 3:24
